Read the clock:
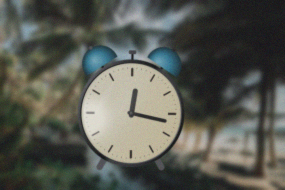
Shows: 12:17
